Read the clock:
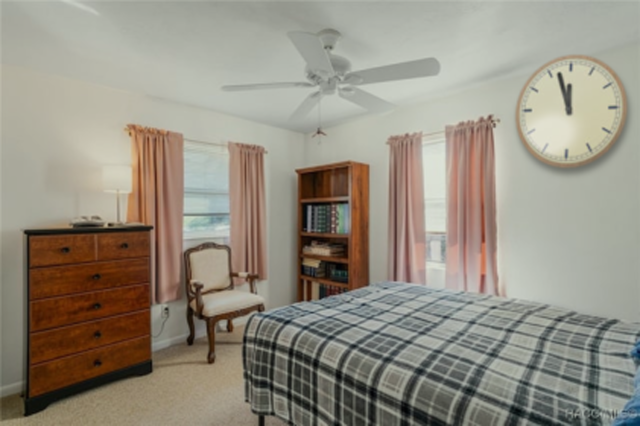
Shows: 11:57
